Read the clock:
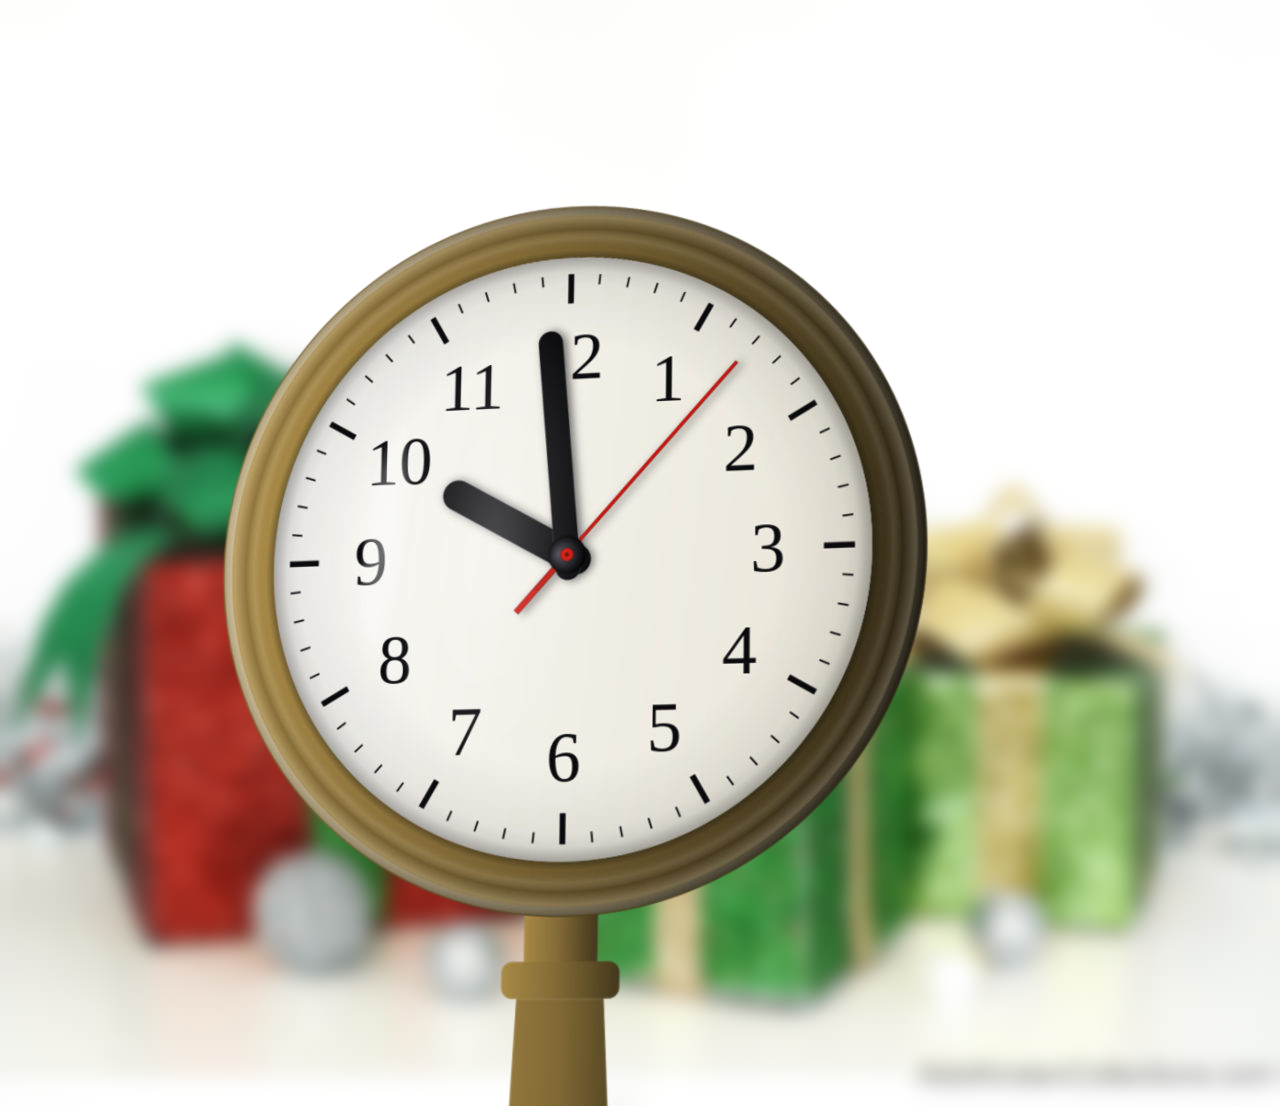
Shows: 9:59:07
